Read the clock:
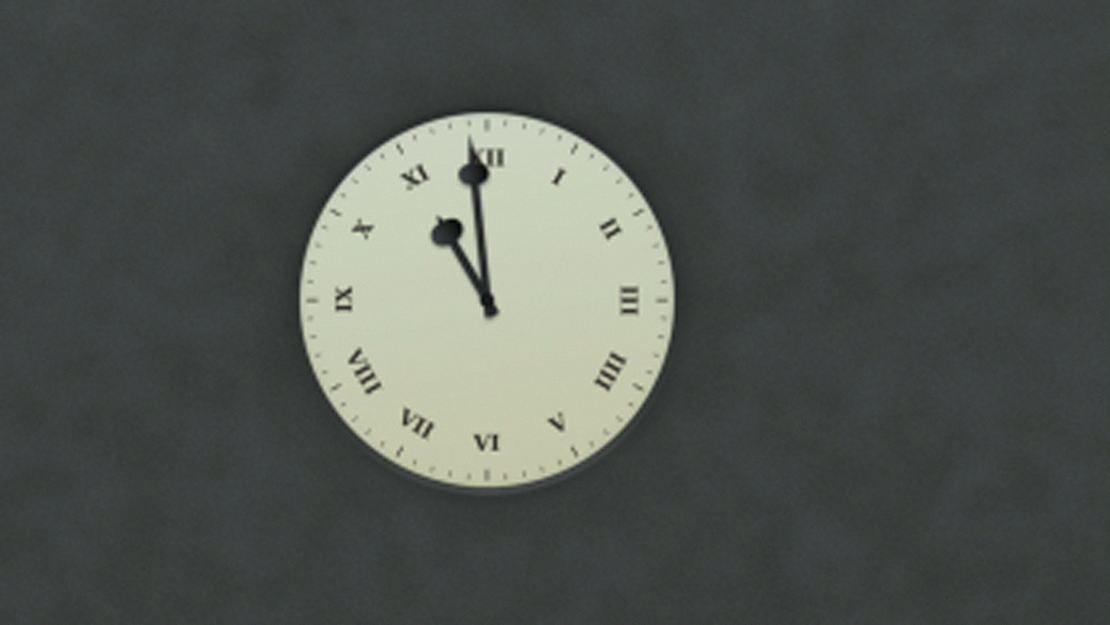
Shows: 10:59
